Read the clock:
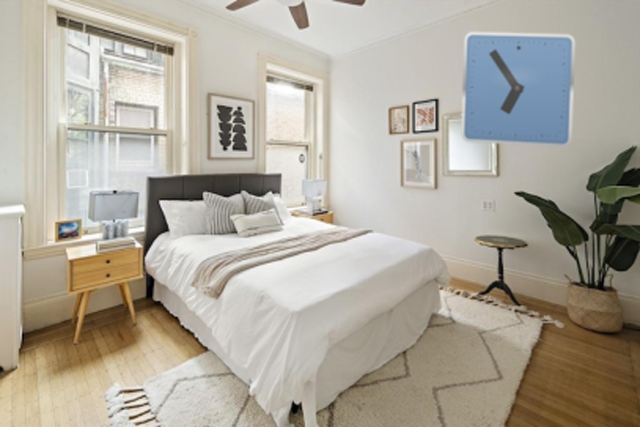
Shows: 6:54
